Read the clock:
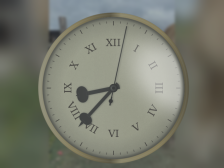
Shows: 8:37:02
